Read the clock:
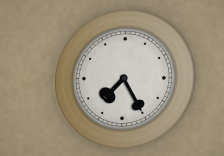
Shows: 7:25
